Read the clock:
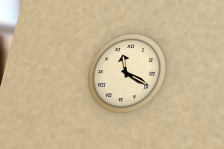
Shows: 11:19
